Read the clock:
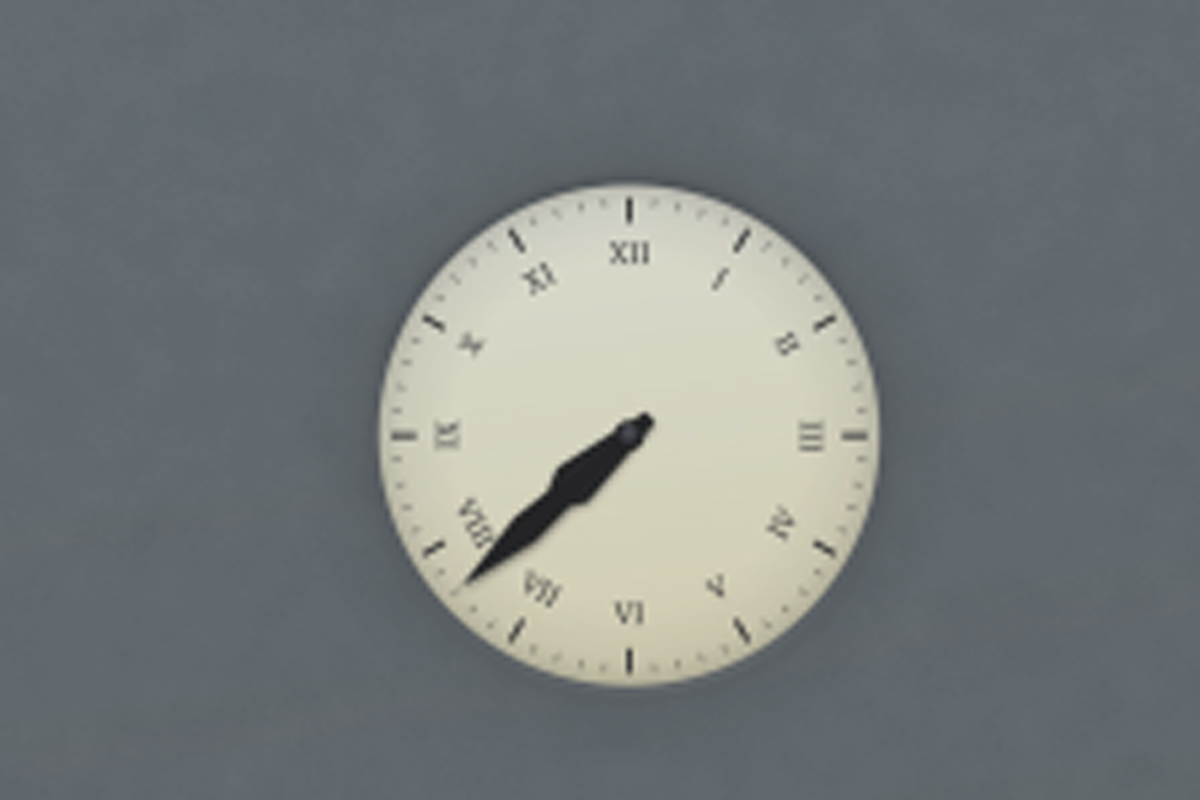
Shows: 7:38
